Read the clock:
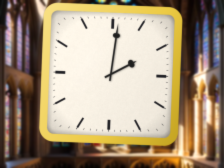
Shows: 2:01
